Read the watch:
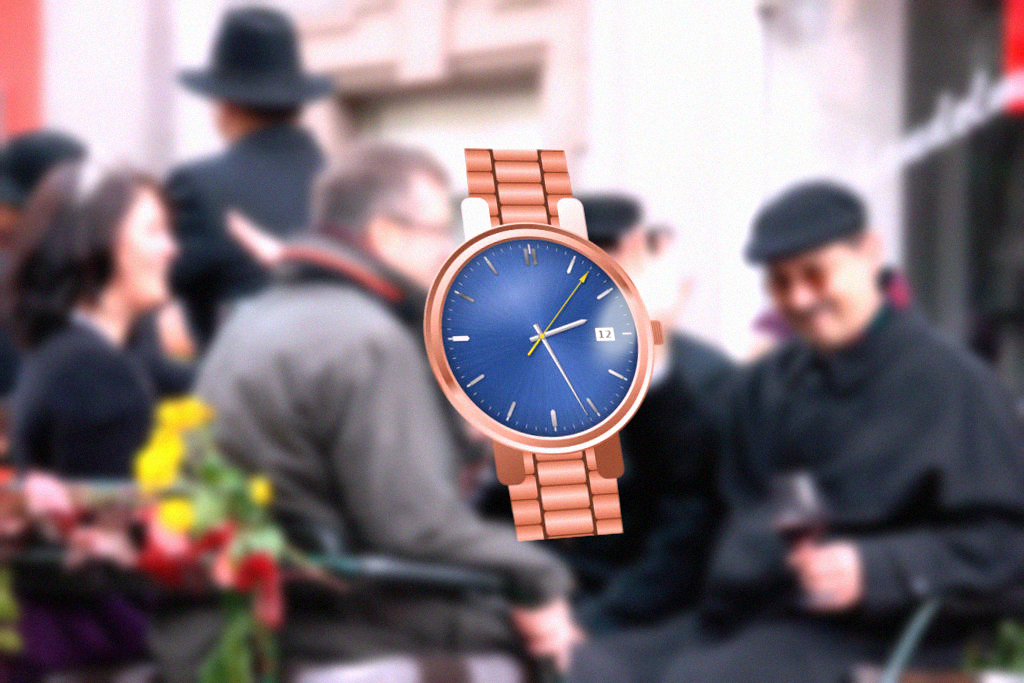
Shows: 2:26:07
